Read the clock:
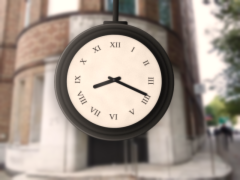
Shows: 8:19
